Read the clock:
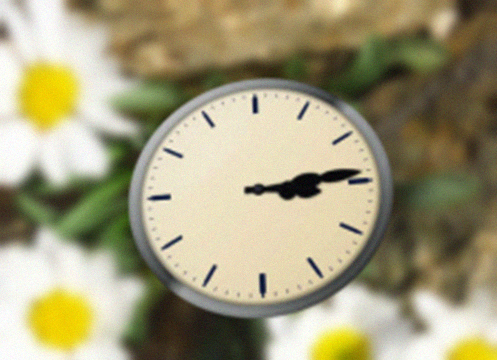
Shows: 3:14
